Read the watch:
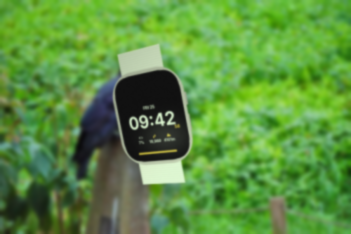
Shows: 9:42
